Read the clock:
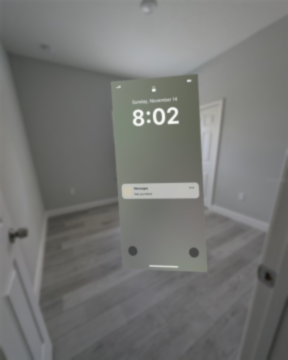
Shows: 8:02
